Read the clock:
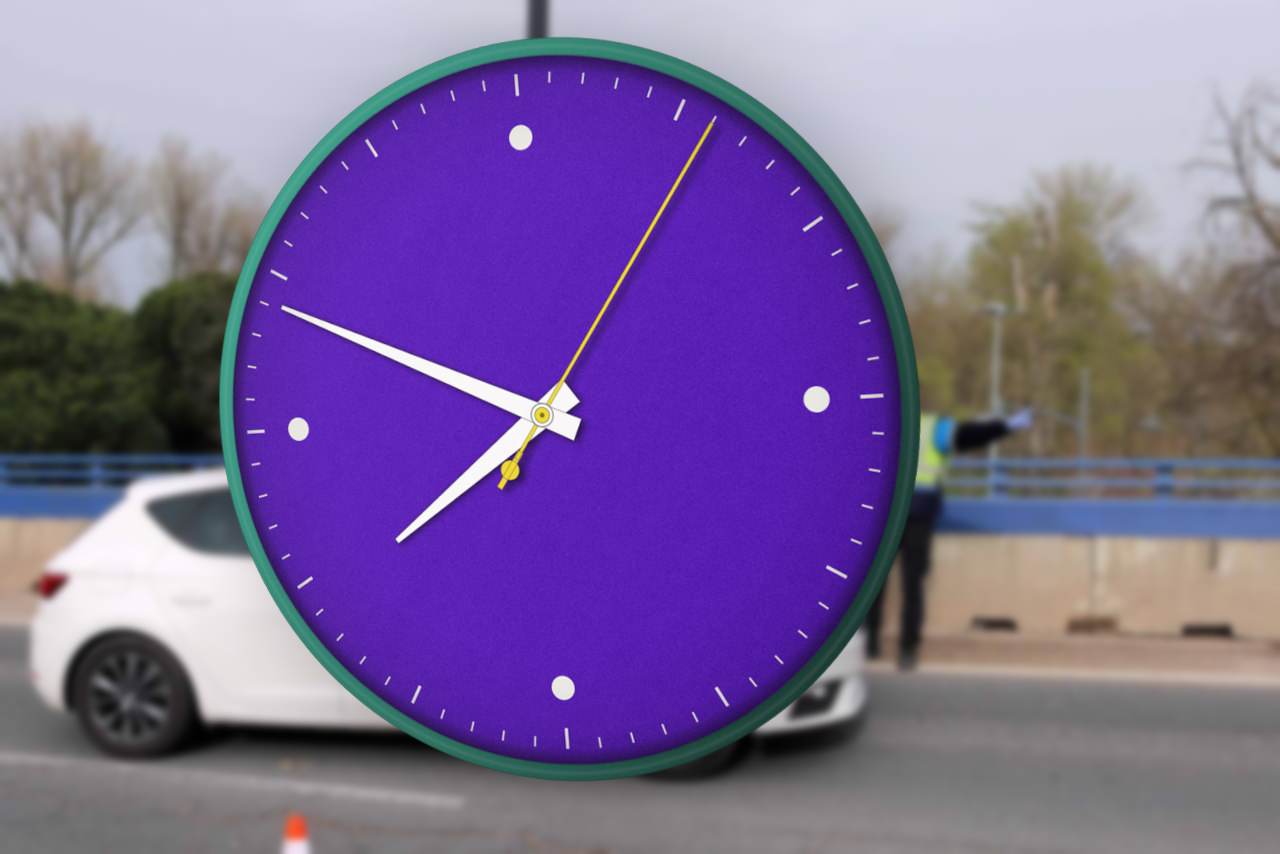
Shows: 7:49:06
